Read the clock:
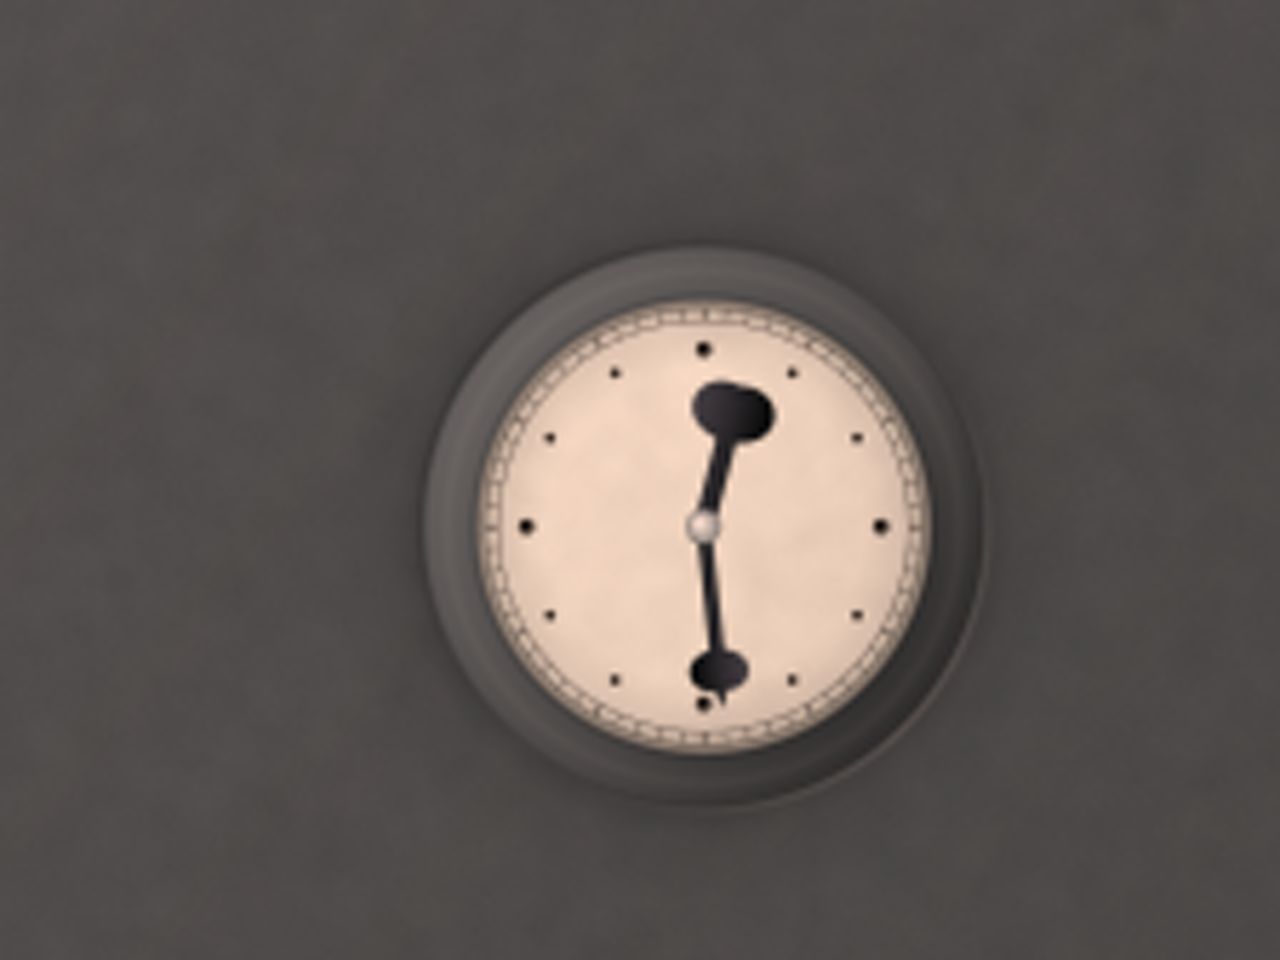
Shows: 12:29
